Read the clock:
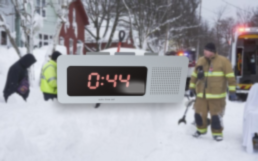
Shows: 0:44
